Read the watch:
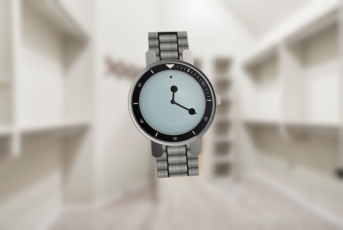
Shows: 12:20
